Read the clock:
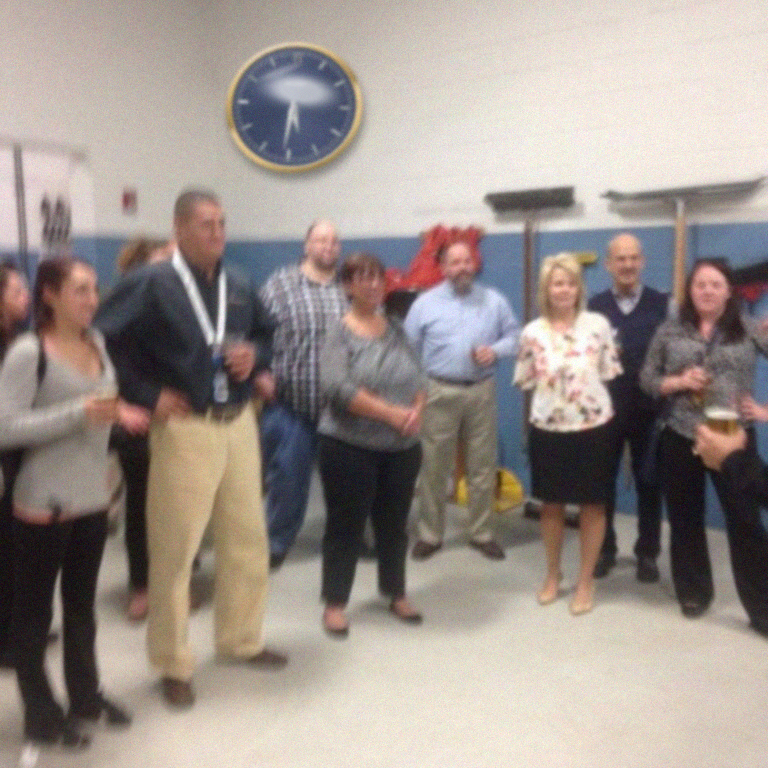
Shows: 5:31
